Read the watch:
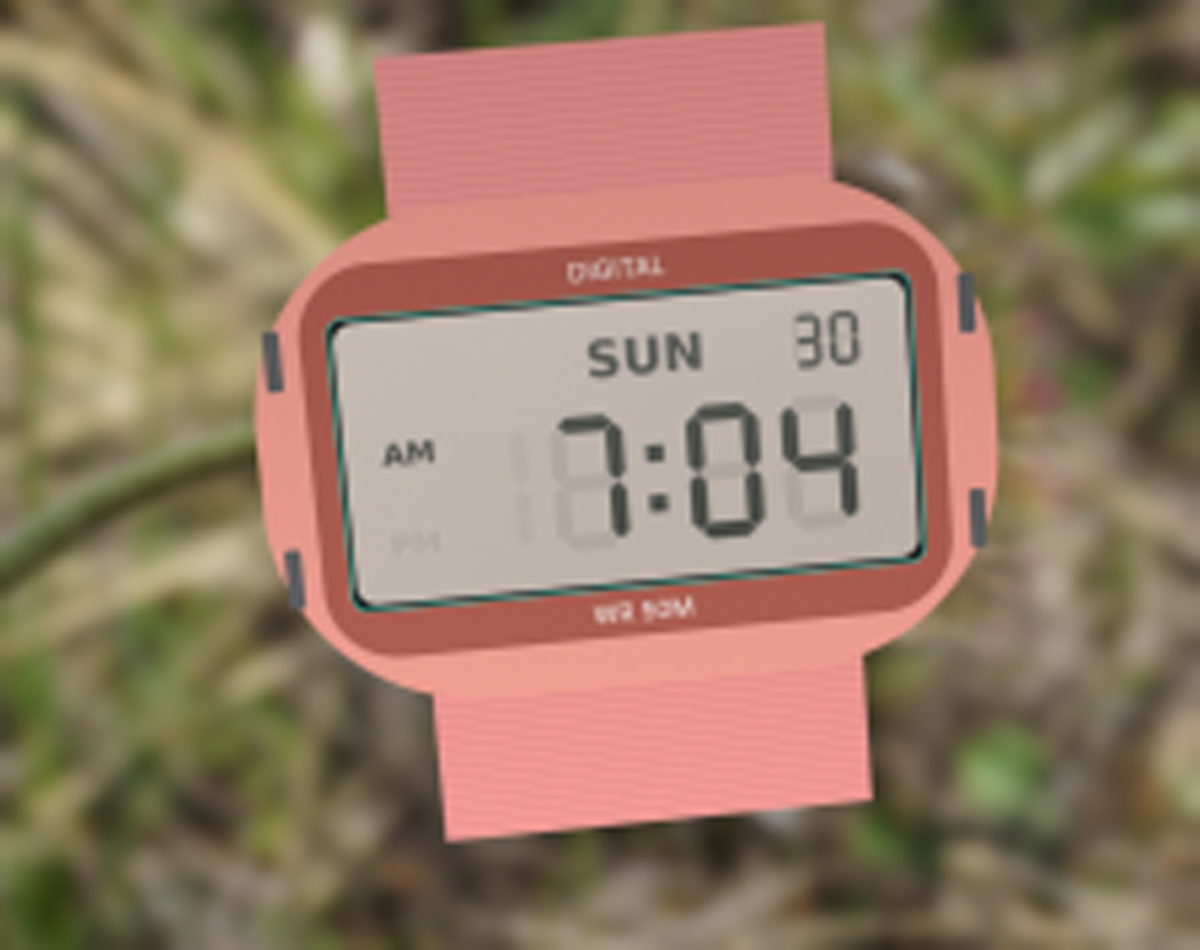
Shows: 7:04
